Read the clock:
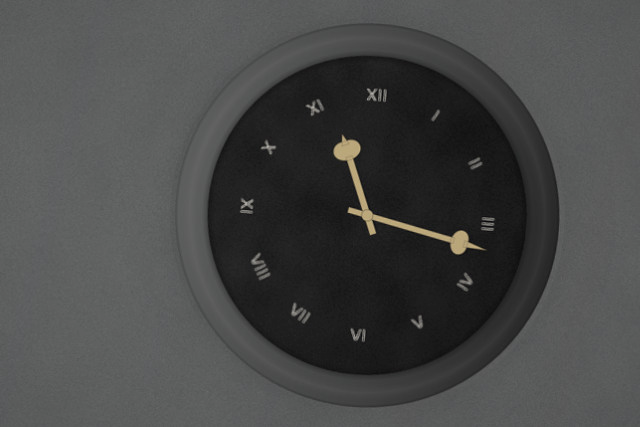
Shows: 11:17
